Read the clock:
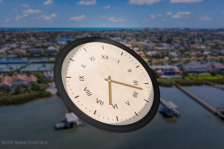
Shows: 6:17
